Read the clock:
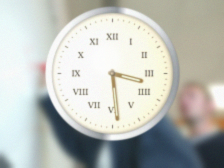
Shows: 3:29
